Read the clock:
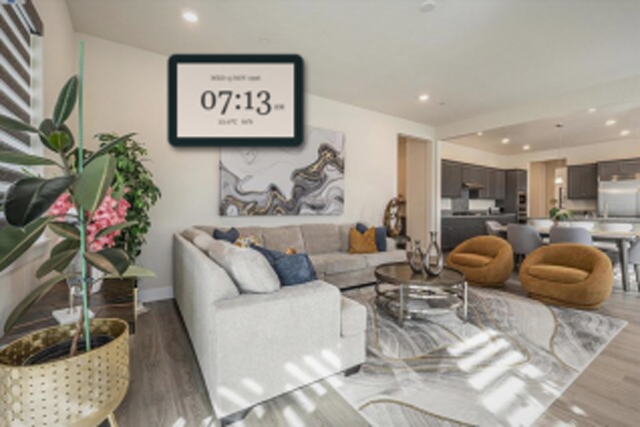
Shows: 7:13
